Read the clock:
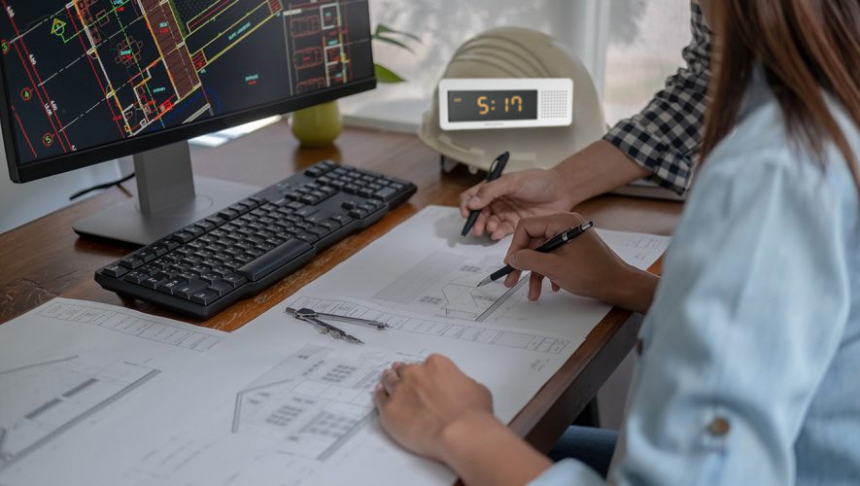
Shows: 5:17
